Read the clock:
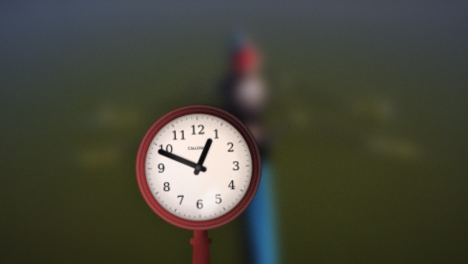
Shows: 12:49
